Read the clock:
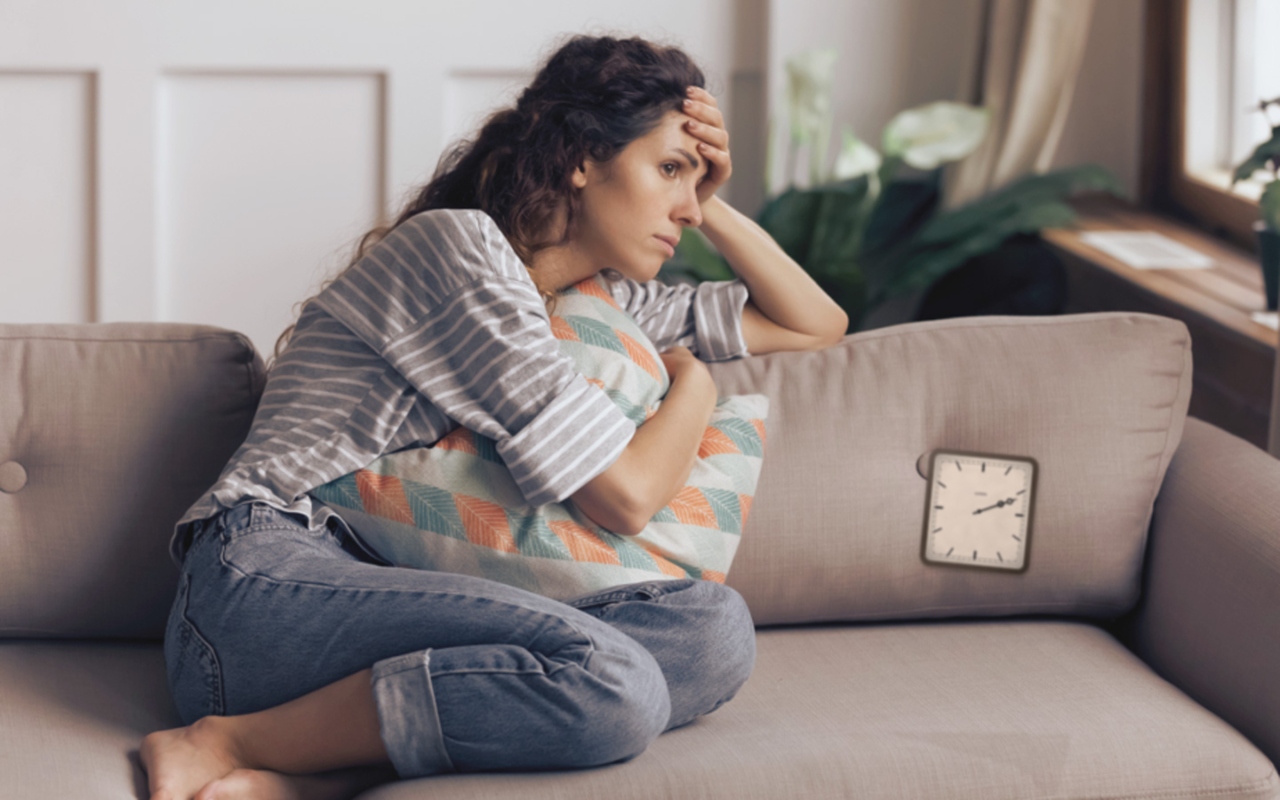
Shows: 2:11
